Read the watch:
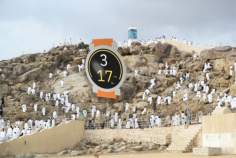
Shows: 3:17
